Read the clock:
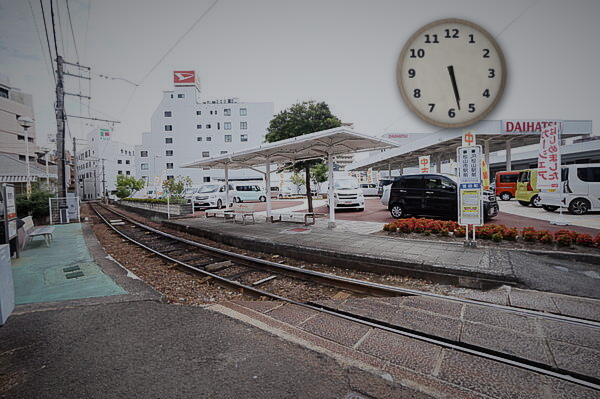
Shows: 5:28
